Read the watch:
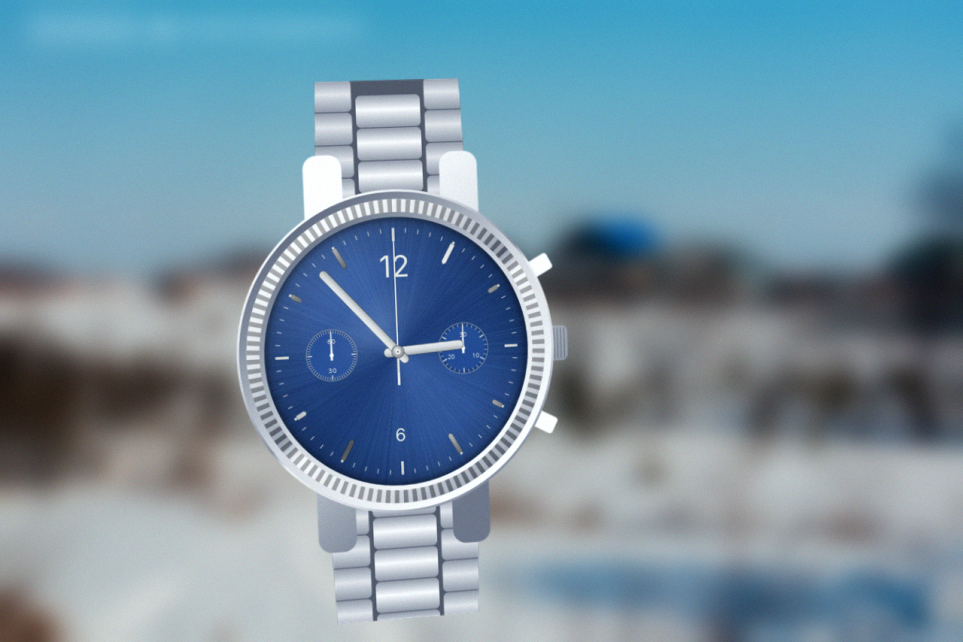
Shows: 2:53
